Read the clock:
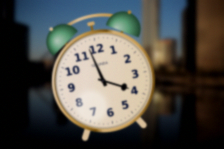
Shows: 3:58
